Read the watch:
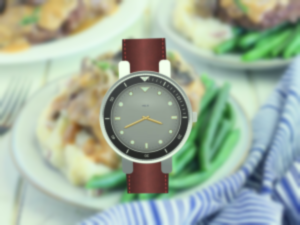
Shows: 3:41
